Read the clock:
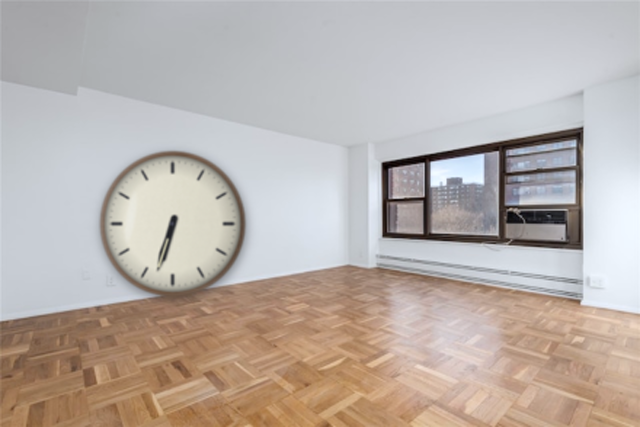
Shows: 6:33
